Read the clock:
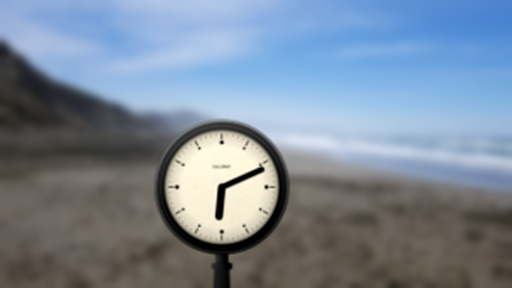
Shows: 6:11
